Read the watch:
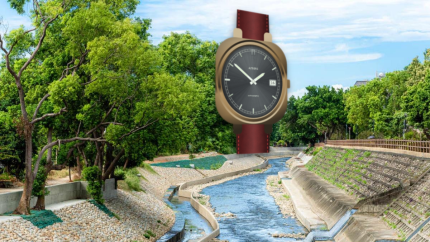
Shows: 1:51
